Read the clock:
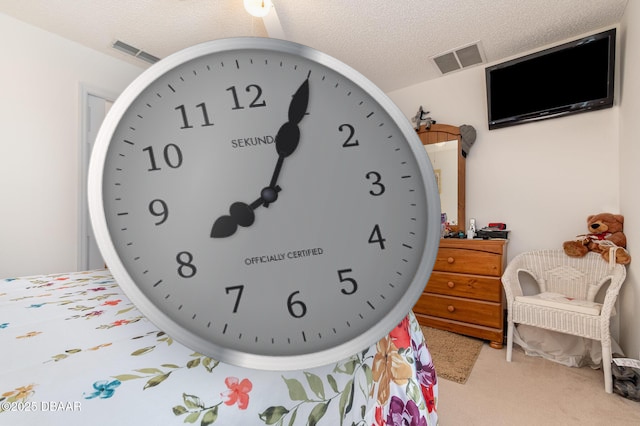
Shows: 8:05
